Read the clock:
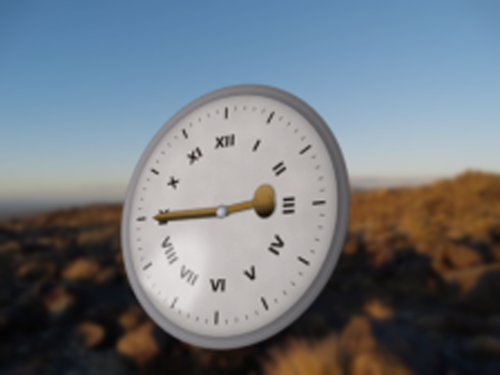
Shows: 2:45
